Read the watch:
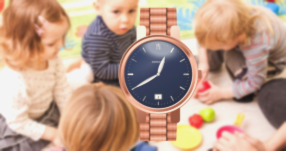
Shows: 12:40
